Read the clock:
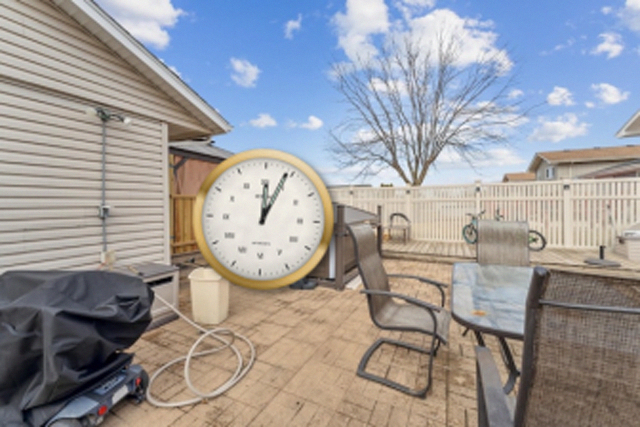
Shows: 12:04
